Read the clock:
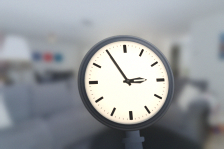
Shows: 2:55
